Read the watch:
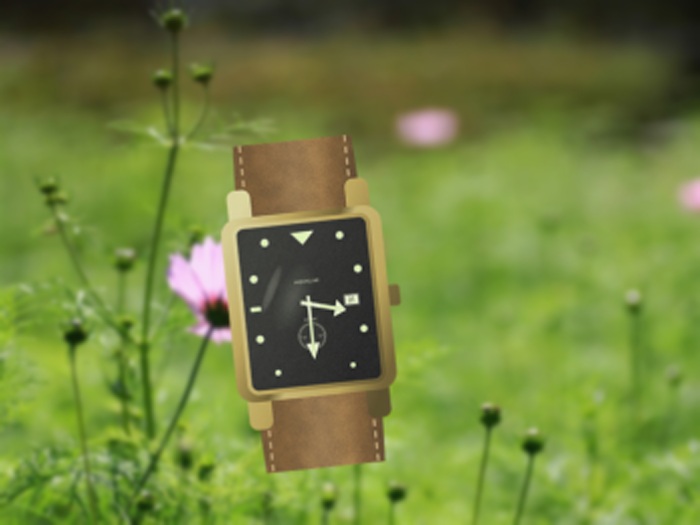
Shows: 3:30
